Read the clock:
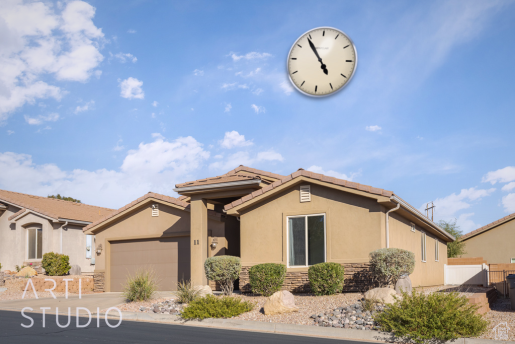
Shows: 4:54
